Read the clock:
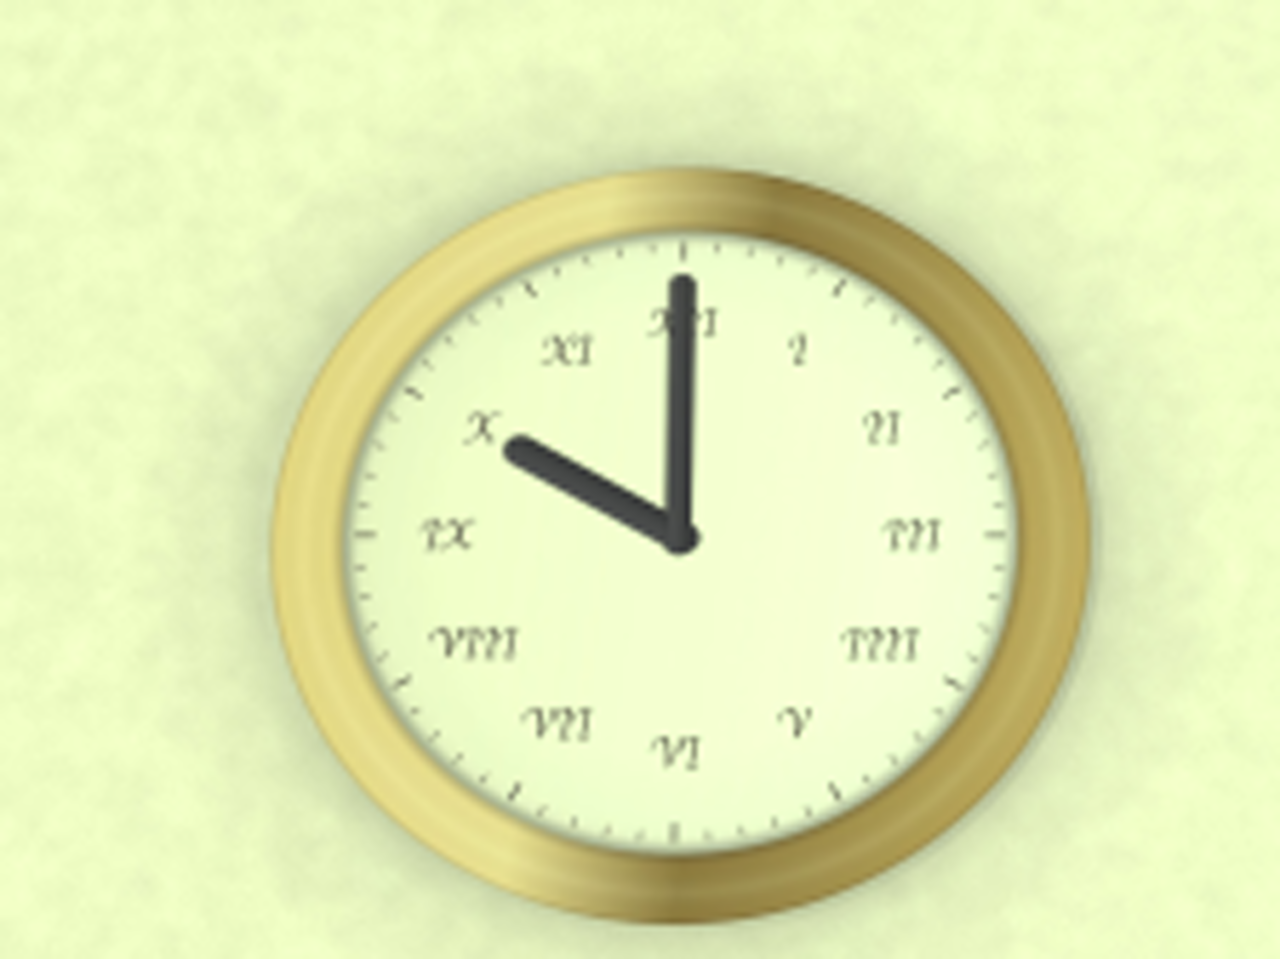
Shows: 10:00
